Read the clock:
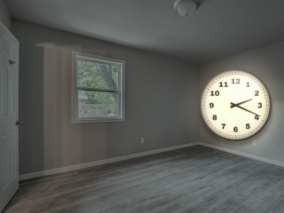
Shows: 2:19
